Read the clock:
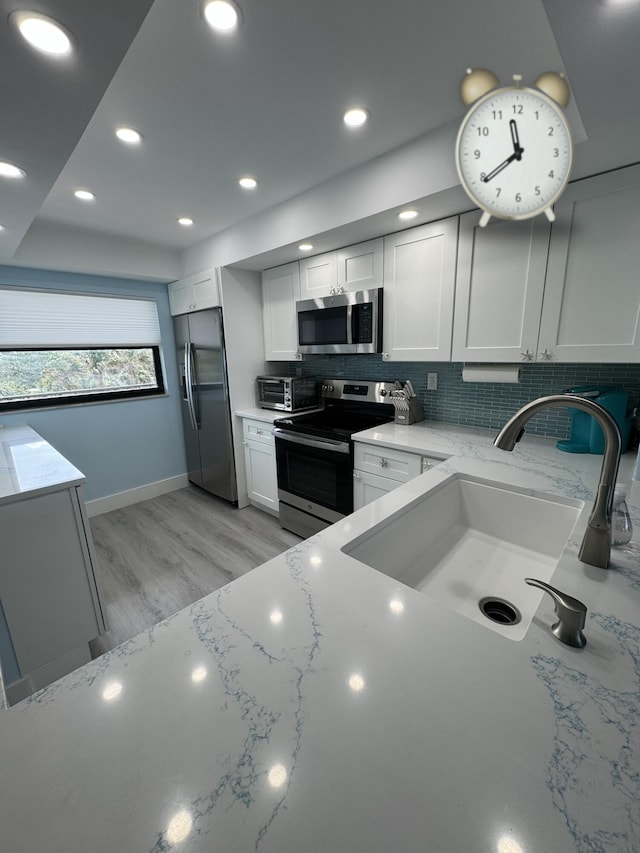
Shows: 11:39
